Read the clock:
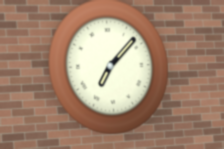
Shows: 7:08
